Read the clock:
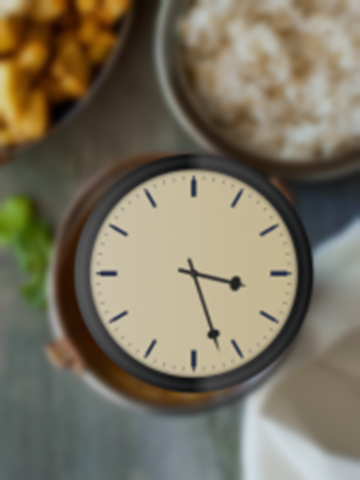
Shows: 3:27
